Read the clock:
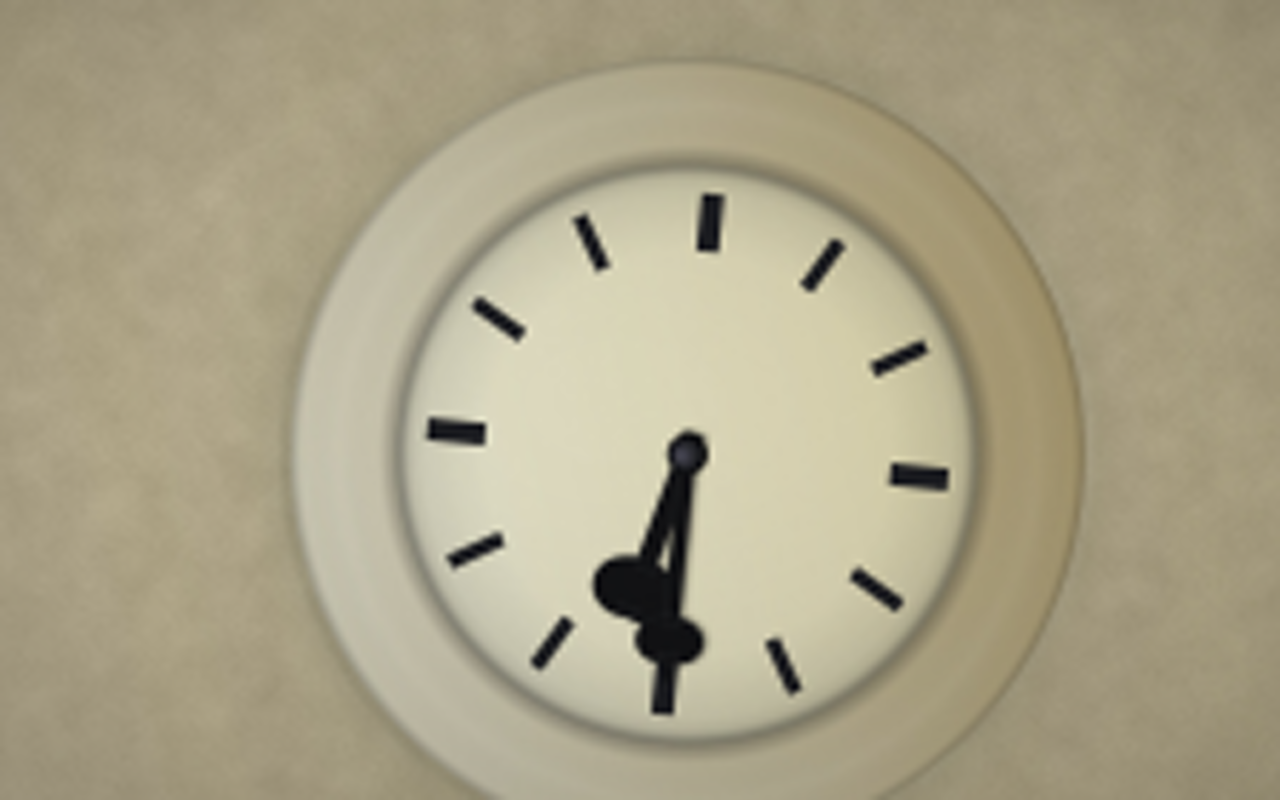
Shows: 6:30
